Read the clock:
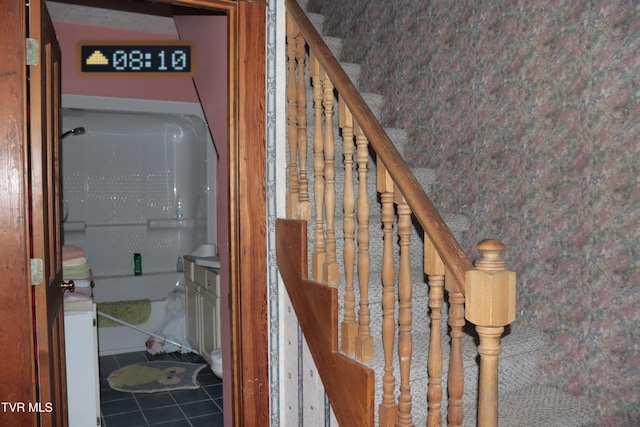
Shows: 8:10
